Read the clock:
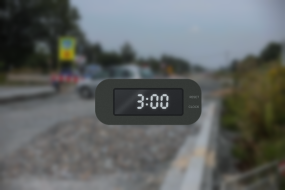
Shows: 3:00
